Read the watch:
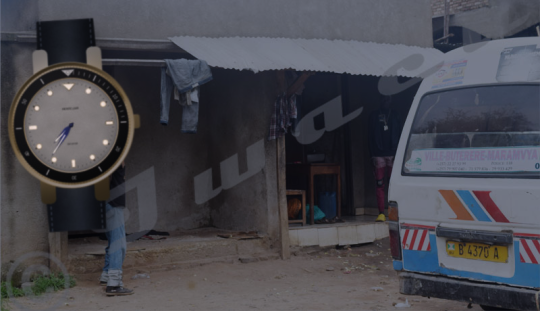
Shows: 7:36
